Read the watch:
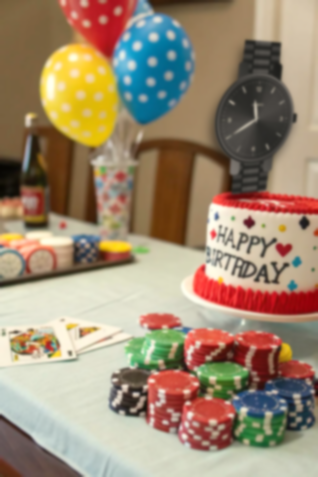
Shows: 11:40
